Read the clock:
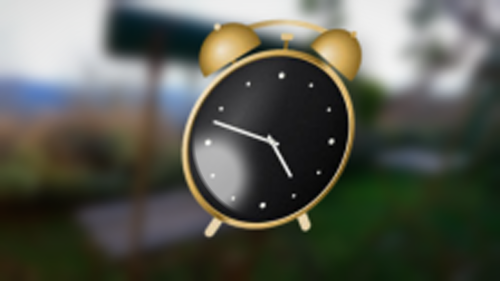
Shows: 4:48
